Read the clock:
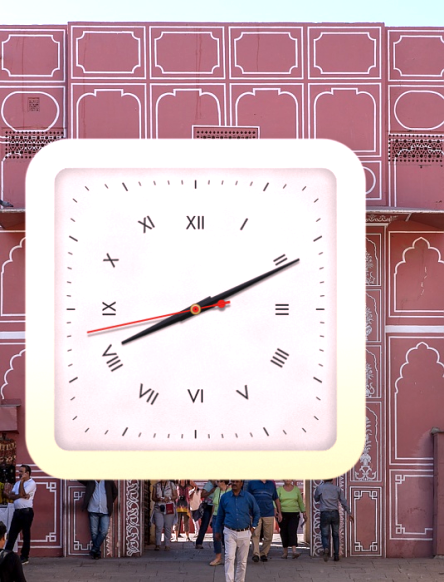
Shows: 8:10:43
